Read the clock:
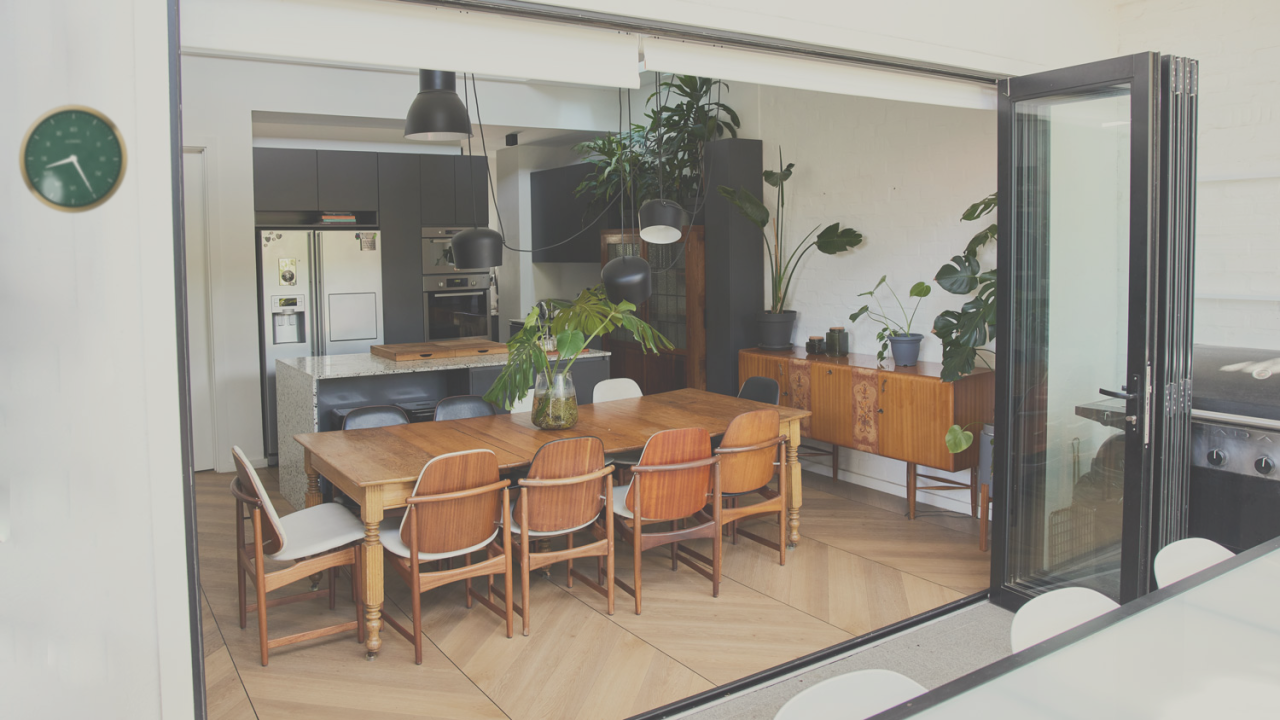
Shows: 8:25
